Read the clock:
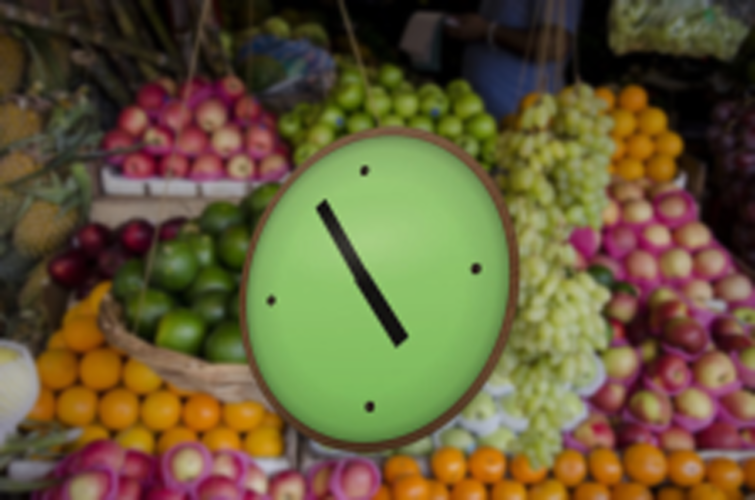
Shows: 4:55
